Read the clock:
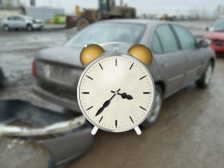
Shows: 3:37
